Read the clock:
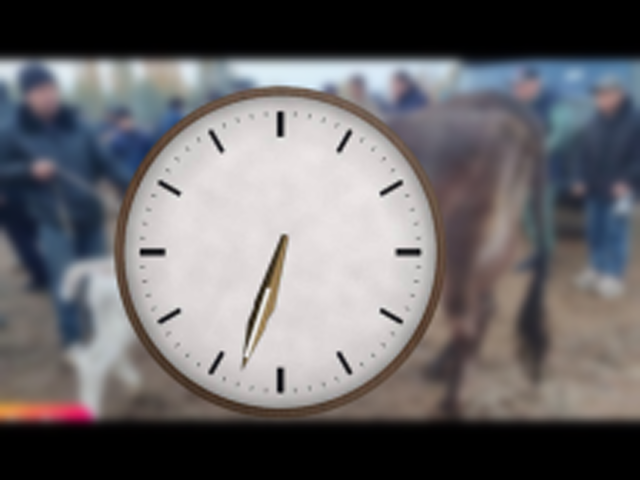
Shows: 6:33
